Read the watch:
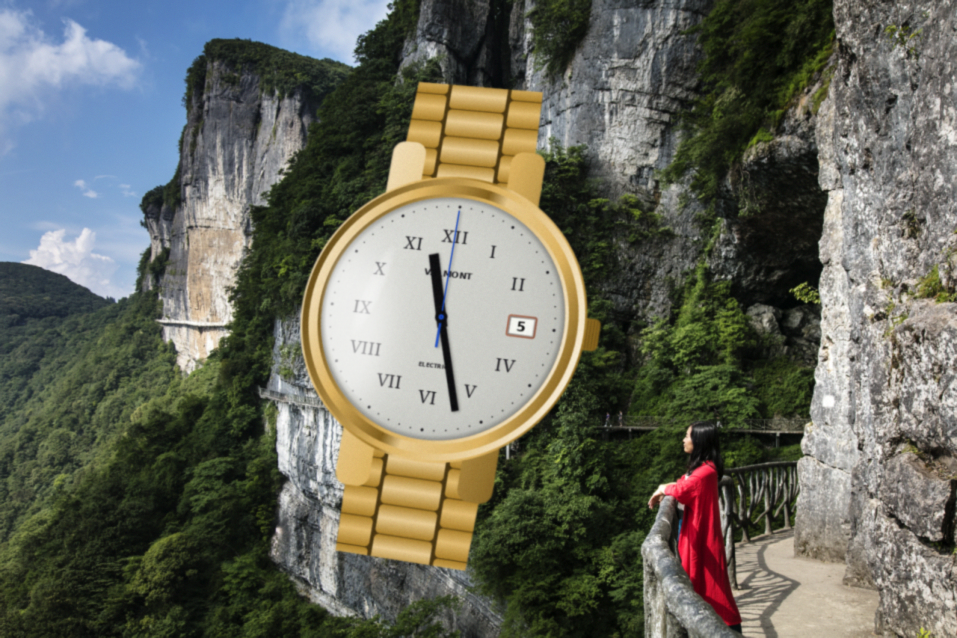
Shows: 11:27:00
